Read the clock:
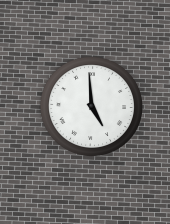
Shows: 4:59
